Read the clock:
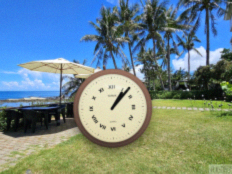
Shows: 1:07
